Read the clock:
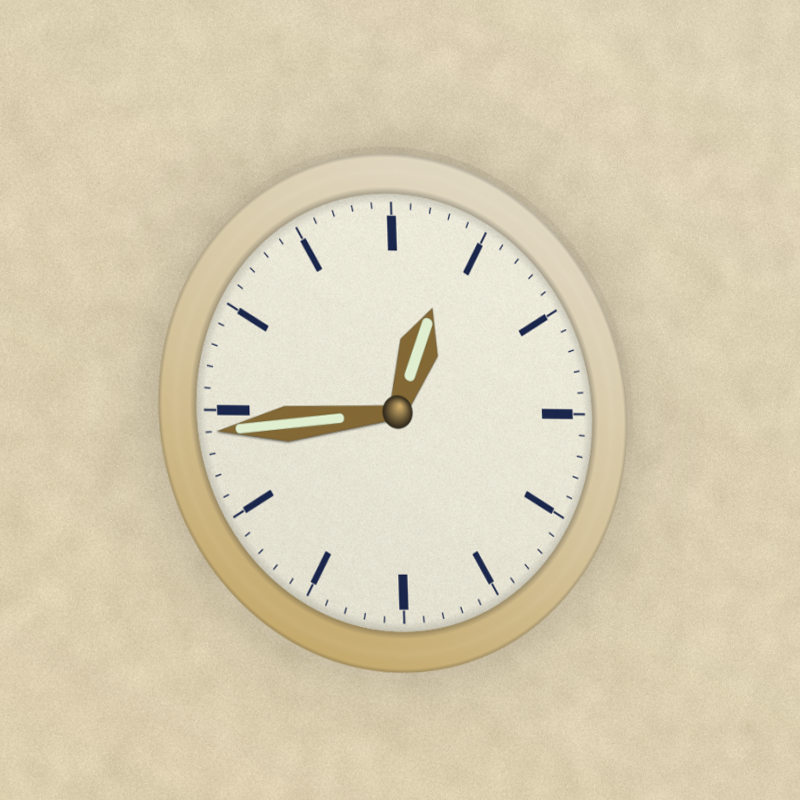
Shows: 12:44
